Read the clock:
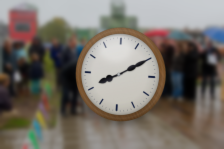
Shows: 8:10
